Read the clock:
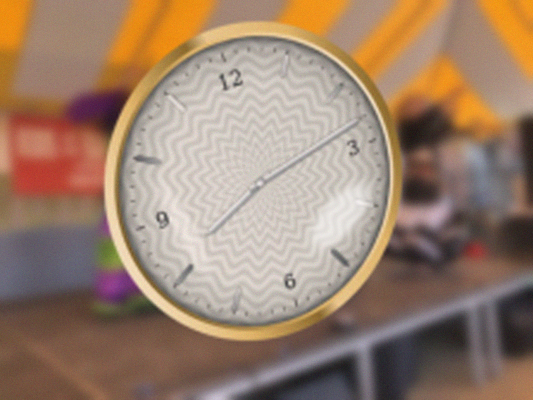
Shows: 8:13
